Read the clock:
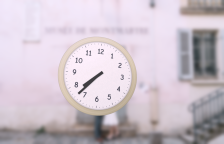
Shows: 7:37
